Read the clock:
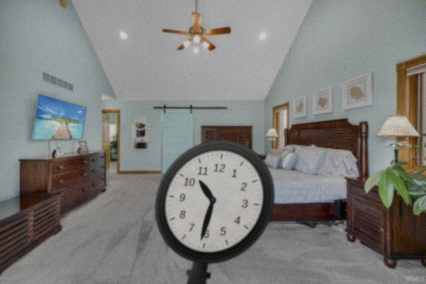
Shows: 10:31
